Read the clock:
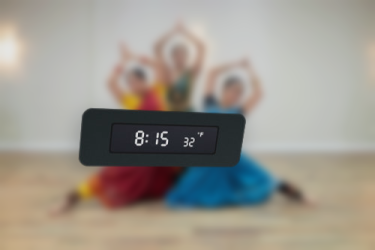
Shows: 8:15
